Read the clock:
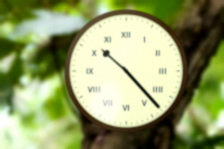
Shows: 10:23
